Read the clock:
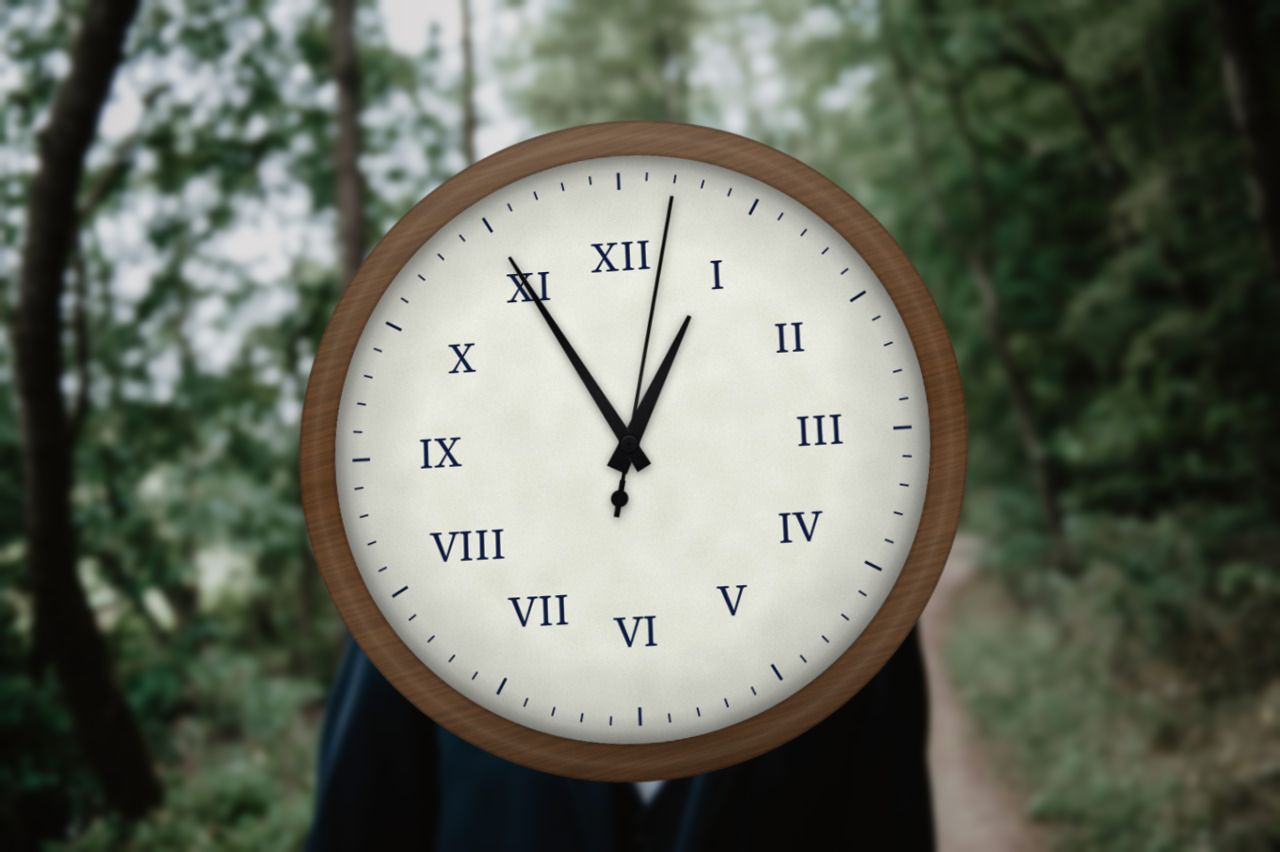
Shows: 12:55:02
